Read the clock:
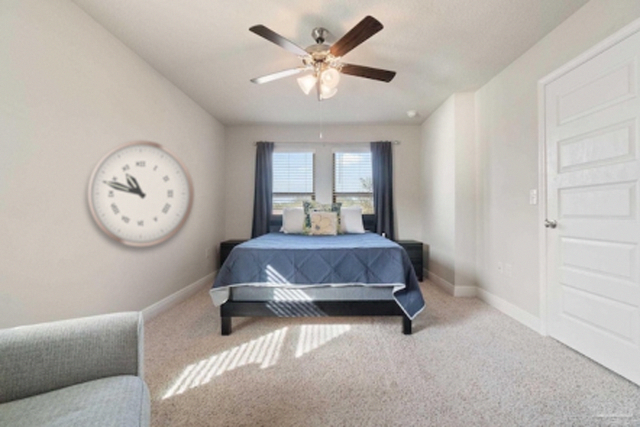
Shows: 10:48
